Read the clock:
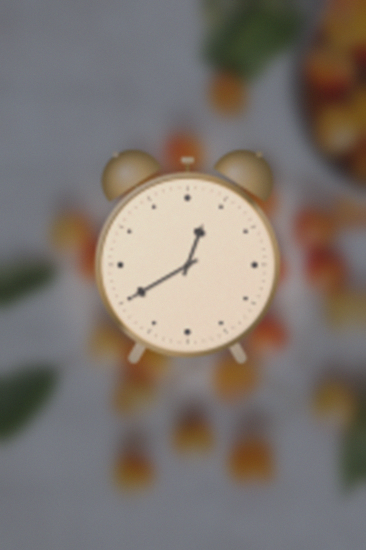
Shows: 12:40
